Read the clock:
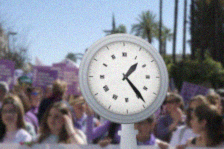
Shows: 1:24
